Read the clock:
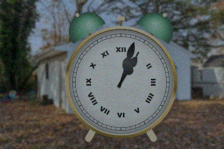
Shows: 1:03
